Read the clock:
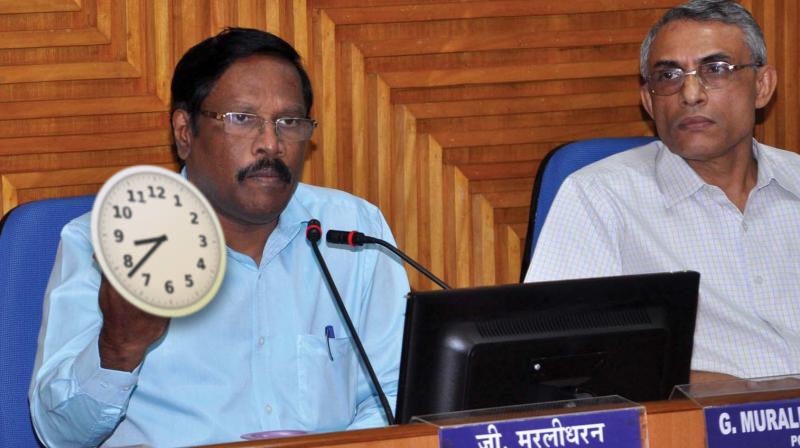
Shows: 8:38
